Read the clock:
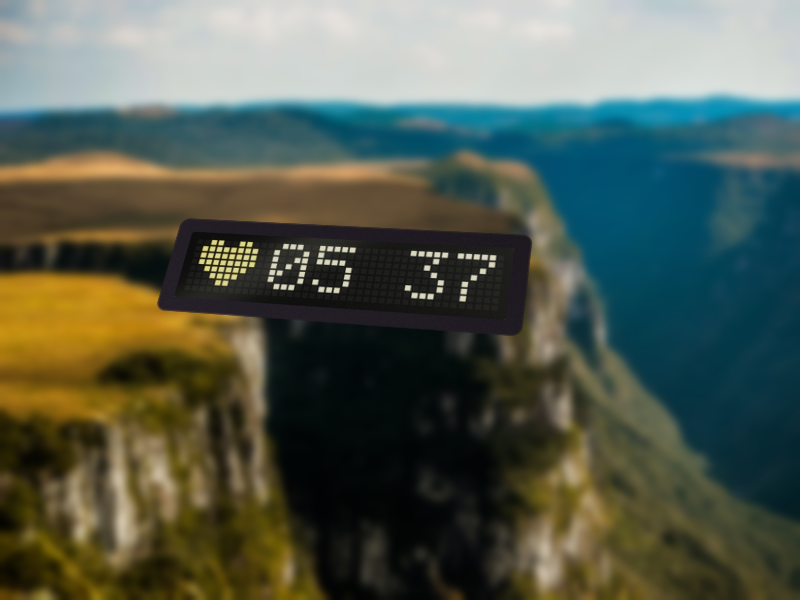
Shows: 5:37
